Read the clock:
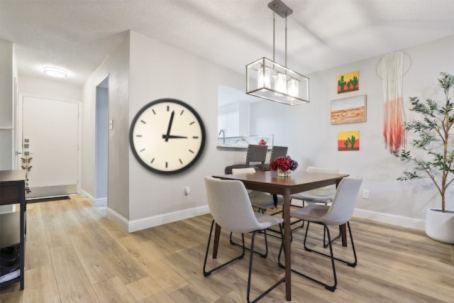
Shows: 3:02
